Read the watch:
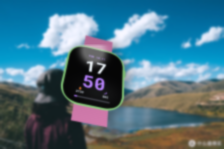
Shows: 17:50
